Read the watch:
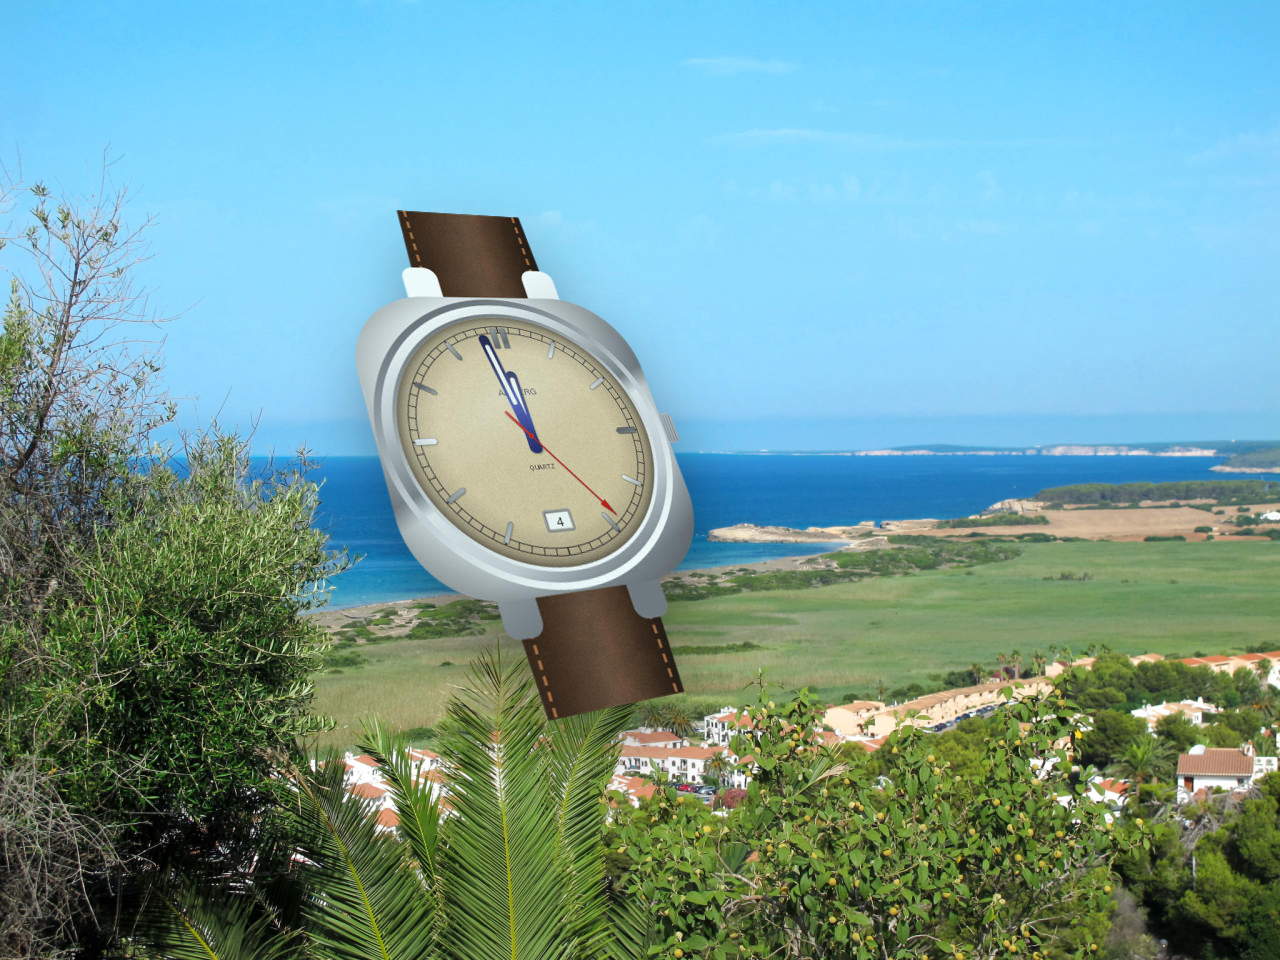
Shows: 11:58:24
